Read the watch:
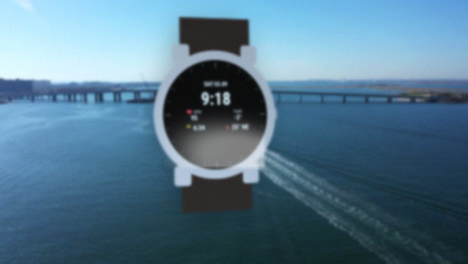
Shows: 9:18
